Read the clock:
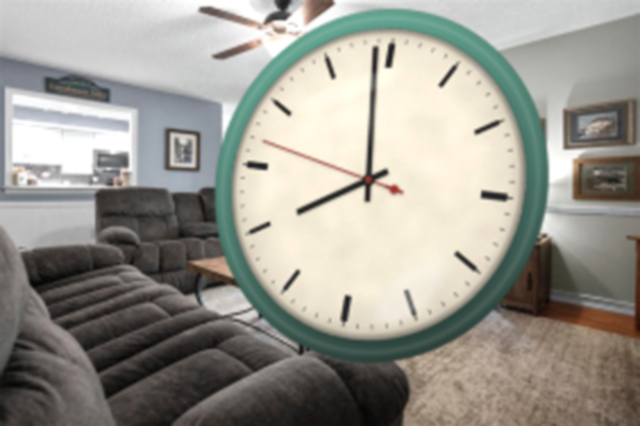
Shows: 7:58:47
